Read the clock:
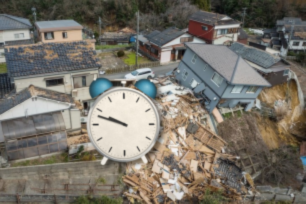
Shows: 9:48
